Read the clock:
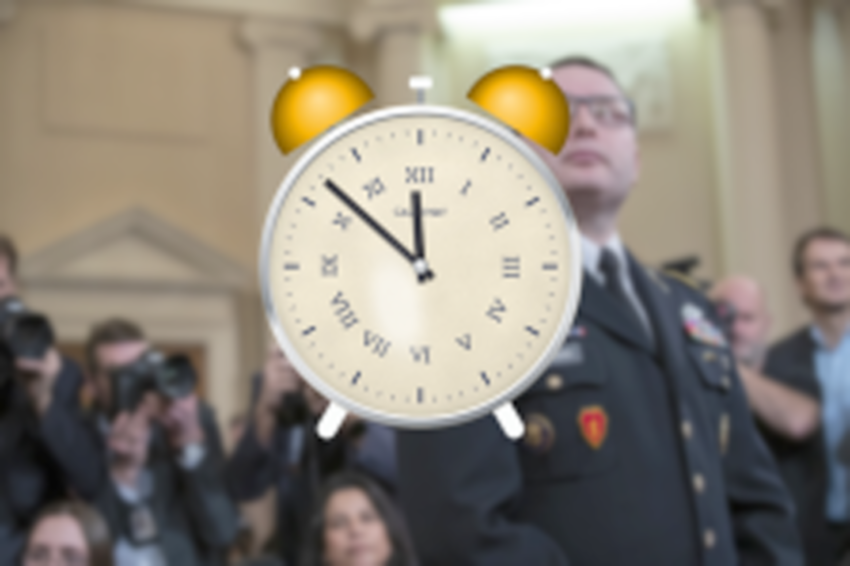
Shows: 11:52
